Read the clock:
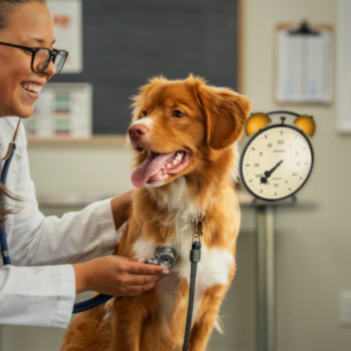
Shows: 7:37
